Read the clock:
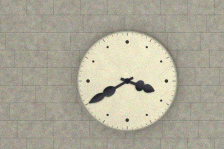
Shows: 3:40
